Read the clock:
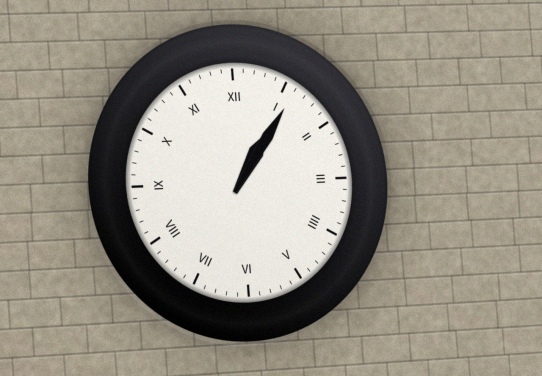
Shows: 1:06
